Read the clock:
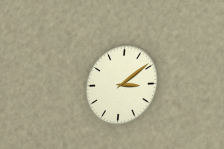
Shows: 3:09
